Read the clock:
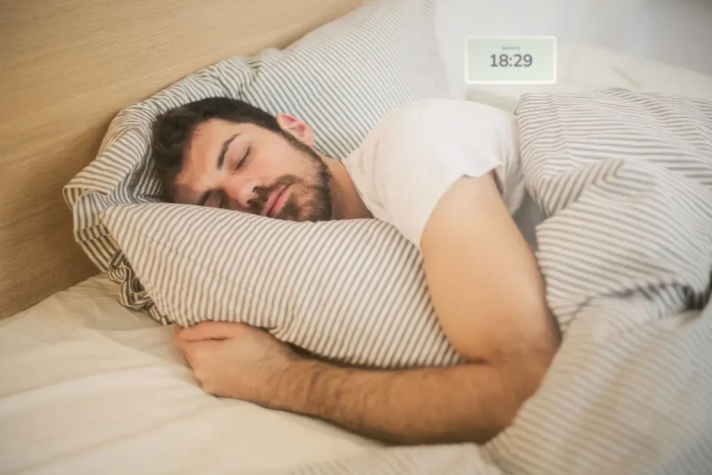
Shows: 18:29
